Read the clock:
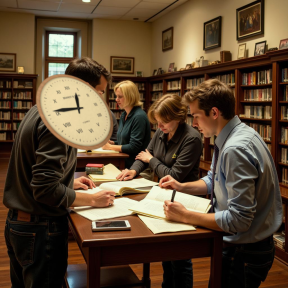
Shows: 12:46
